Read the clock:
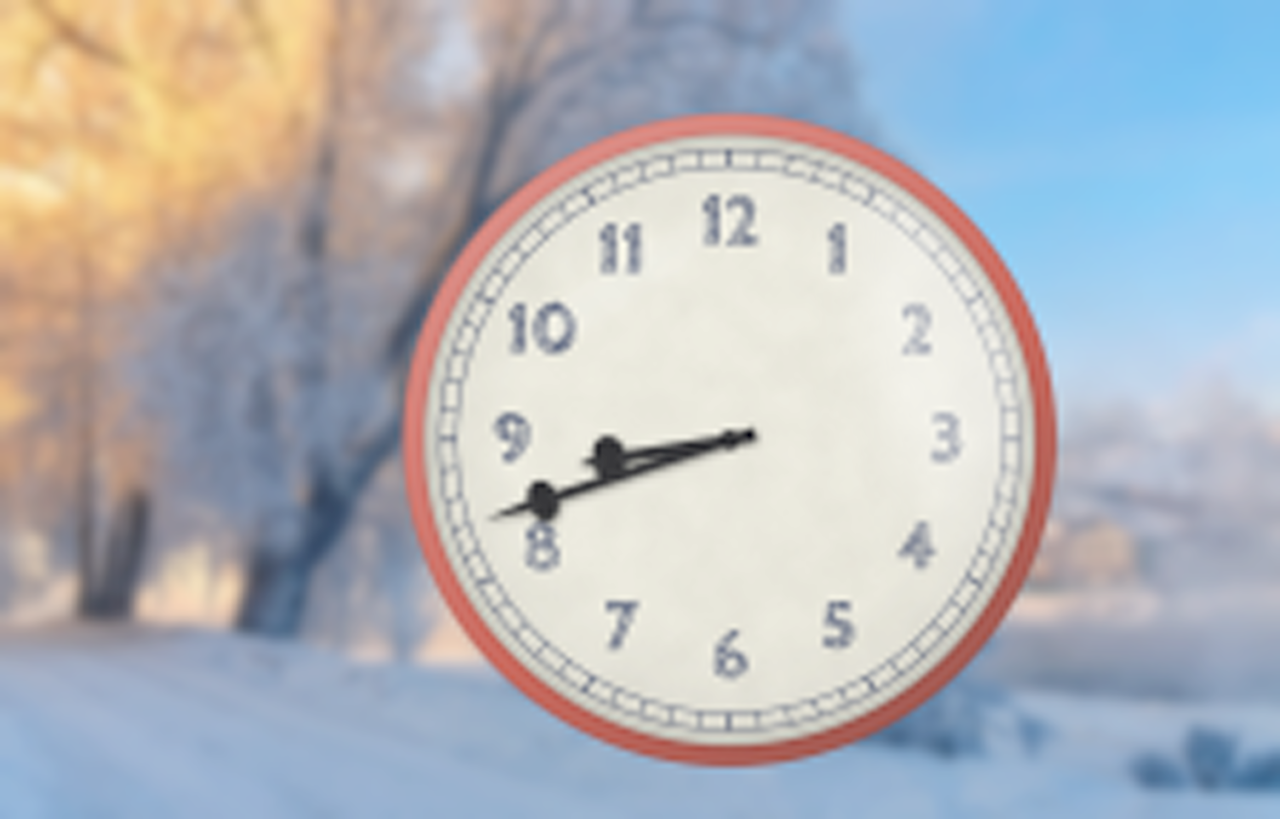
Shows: 8:42
